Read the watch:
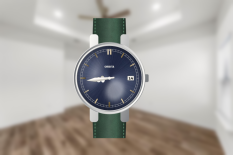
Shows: 8:44
